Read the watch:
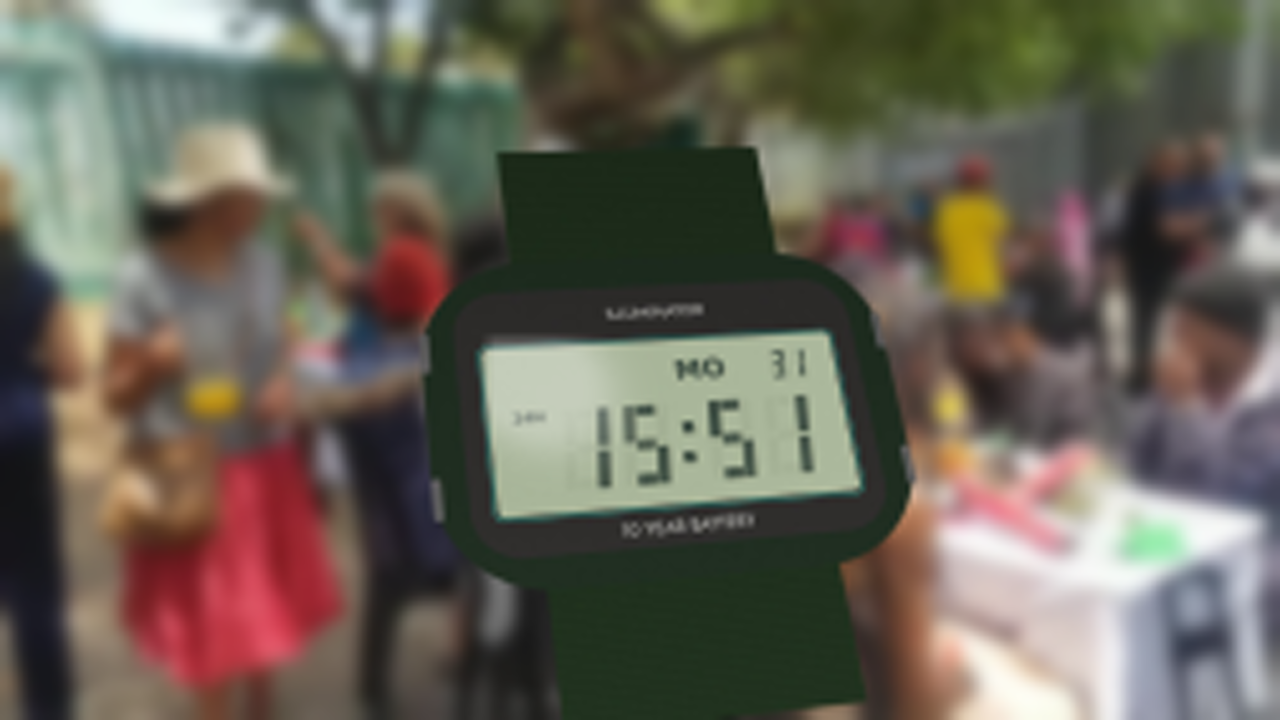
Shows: 15:51
